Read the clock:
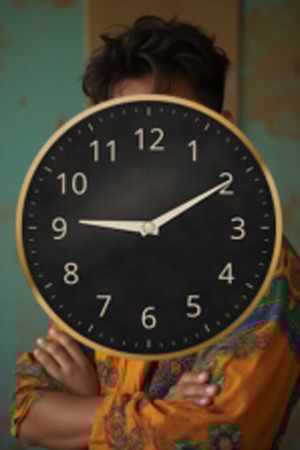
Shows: 9:10
